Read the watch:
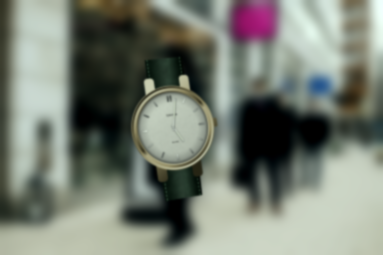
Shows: 5:02
